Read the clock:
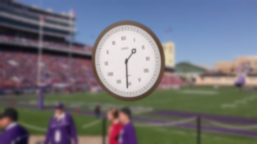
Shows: 1:31
